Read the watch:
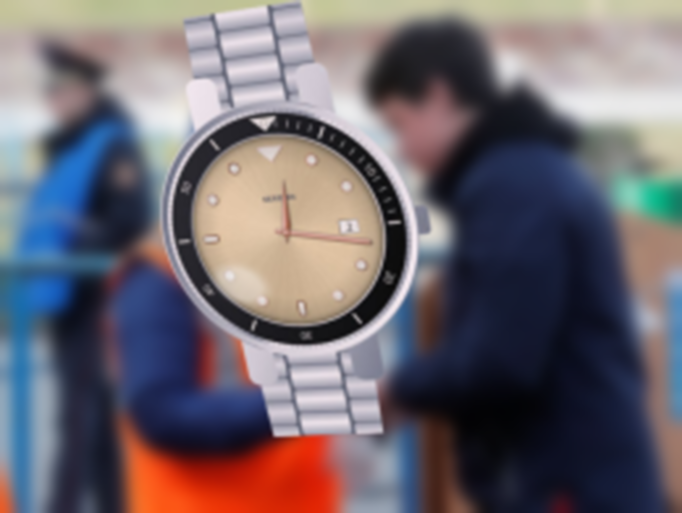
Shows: 12:17
